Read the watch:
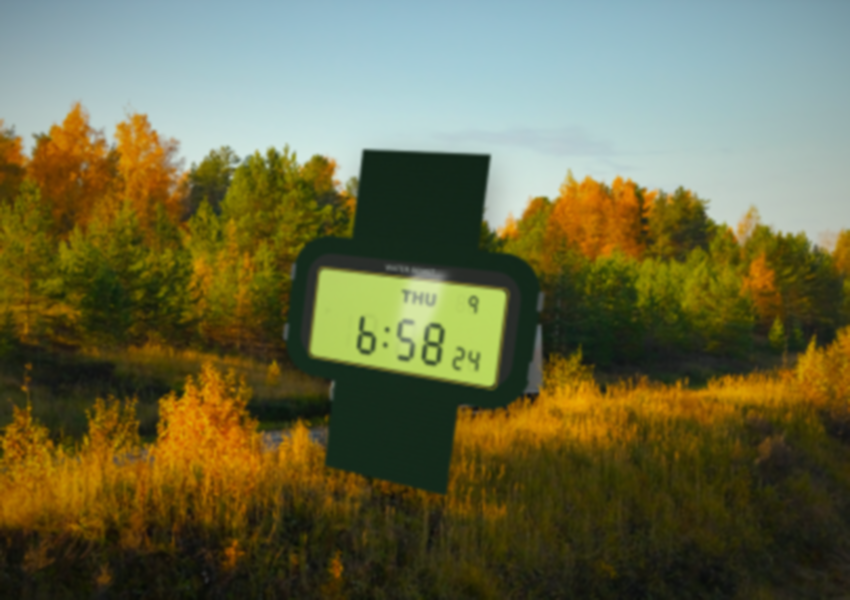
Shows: 6:58:24
